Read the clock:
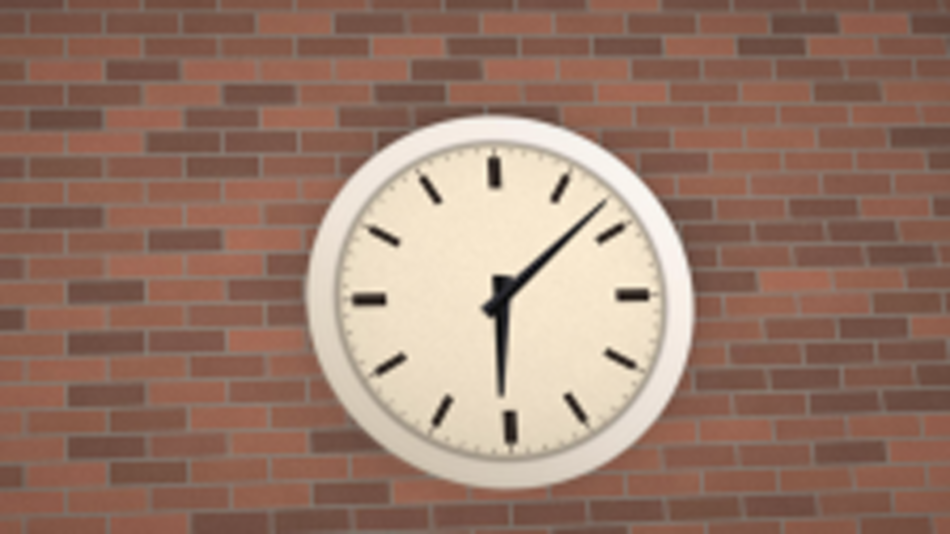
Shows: 6:08
